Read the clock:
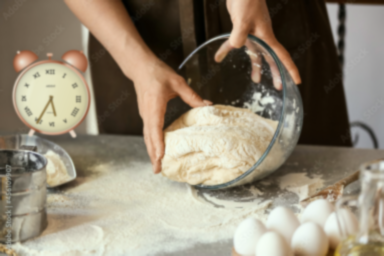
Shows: 5:35
